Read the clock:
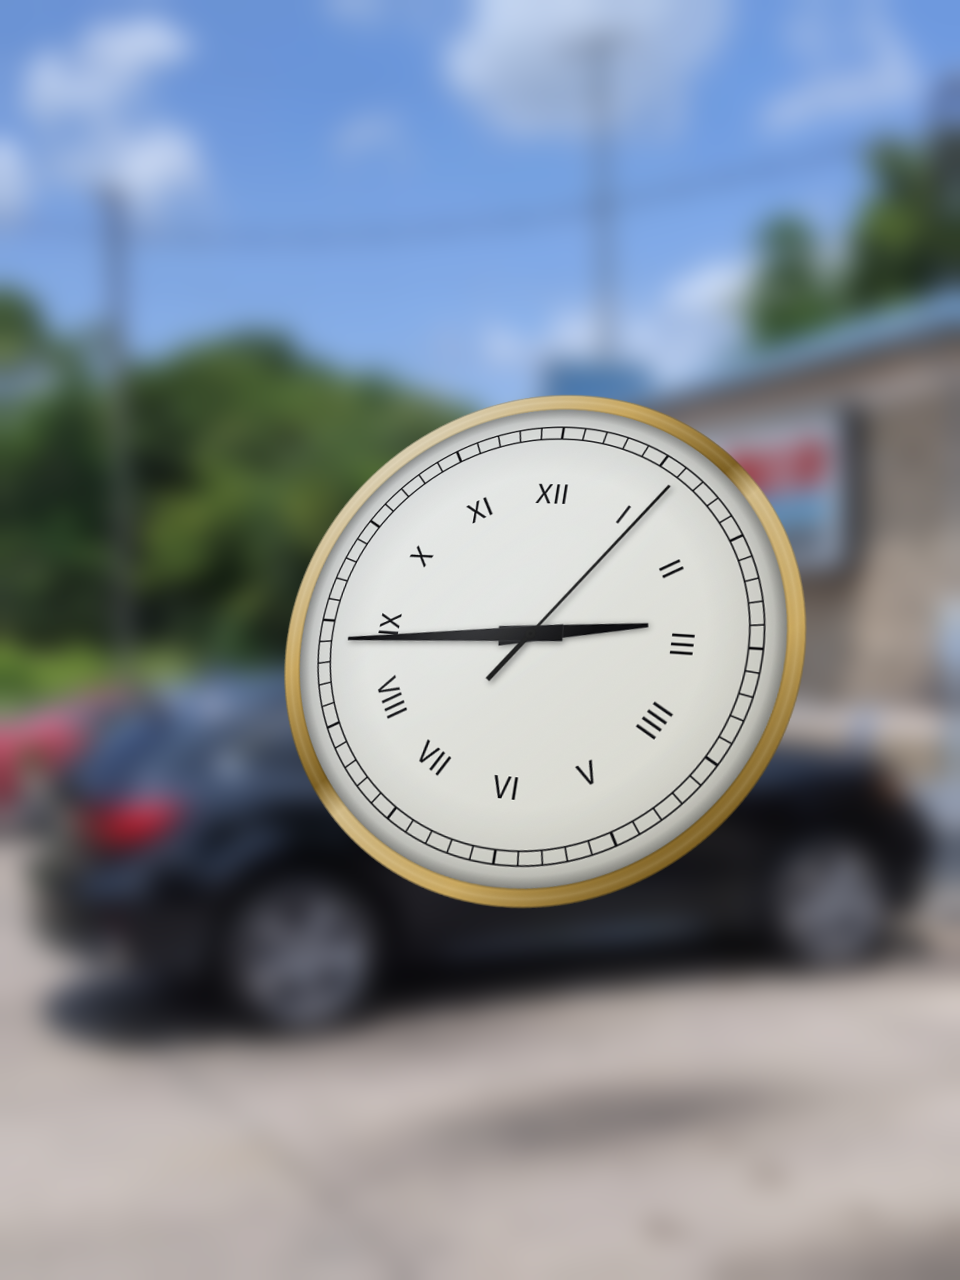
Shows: 2:44:06
